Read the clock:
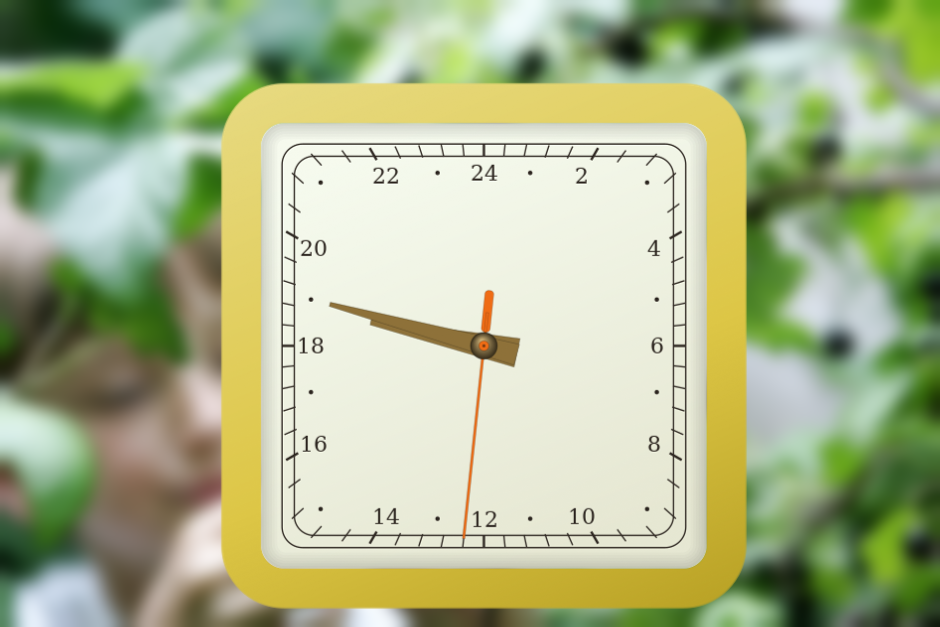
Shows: 18:47:31
